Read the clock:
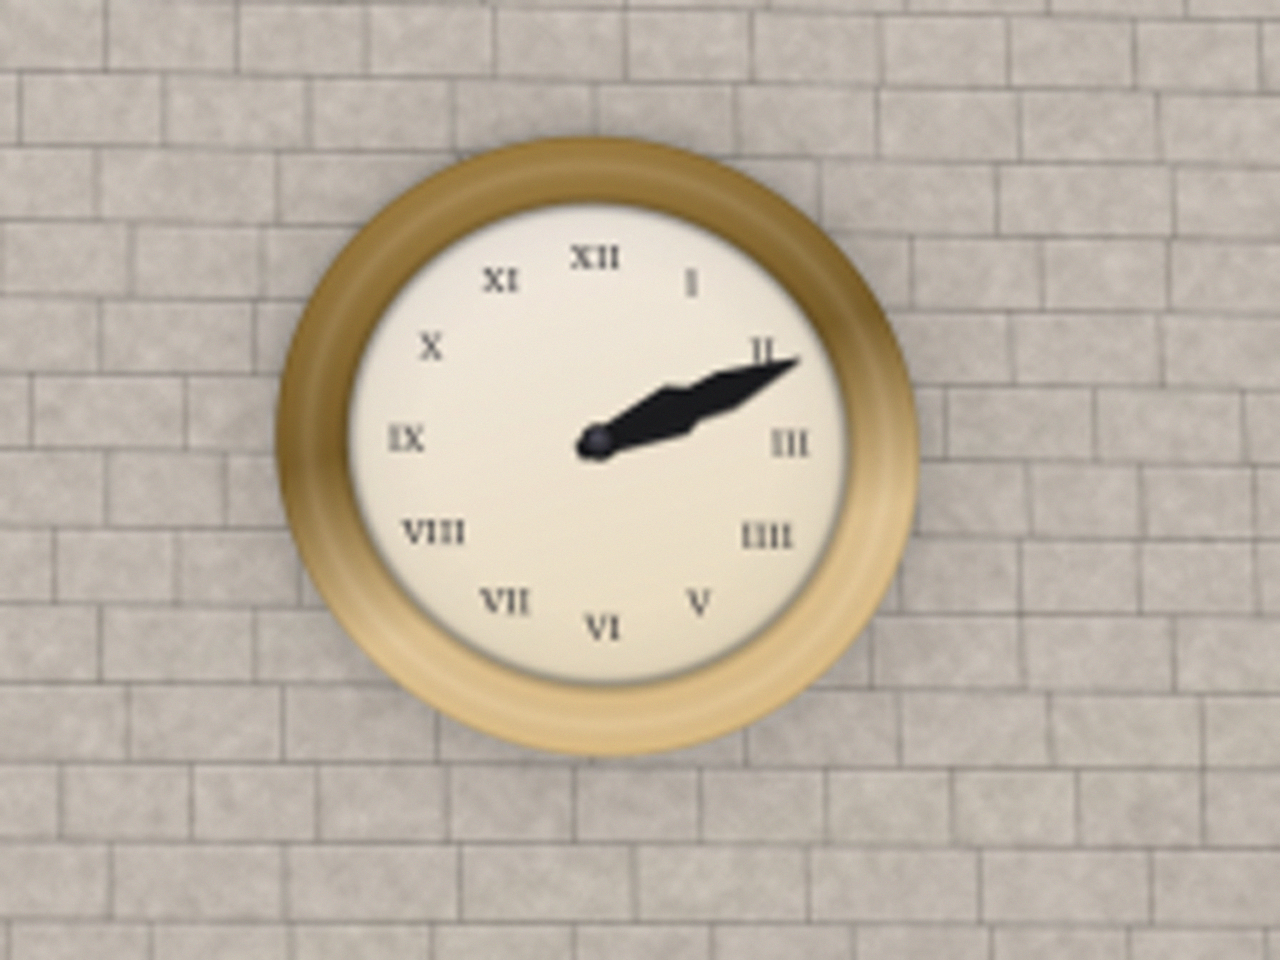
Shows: 2:11
